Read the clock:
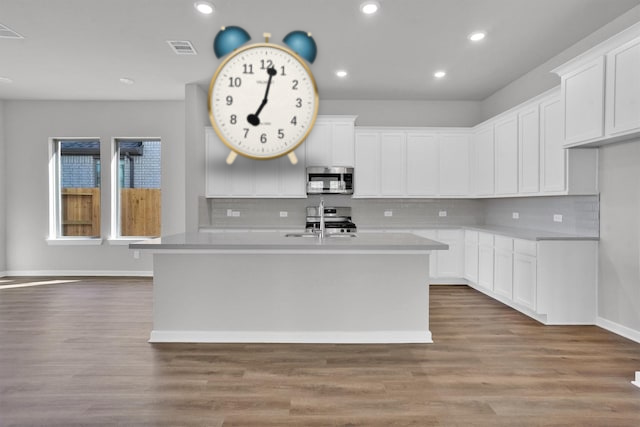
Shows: 7:02
